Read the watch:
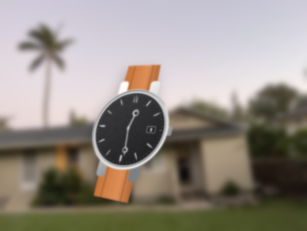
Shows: 12:29
